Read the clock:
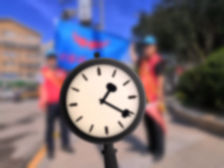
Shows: 1:21
